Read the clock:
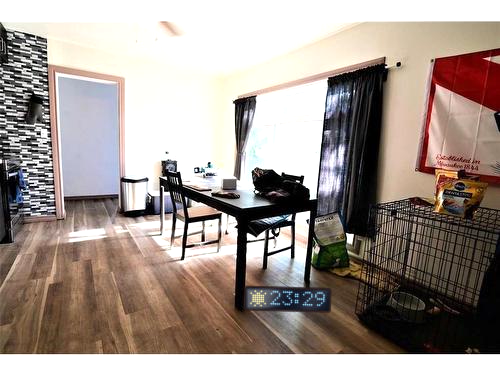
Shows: 23:29
